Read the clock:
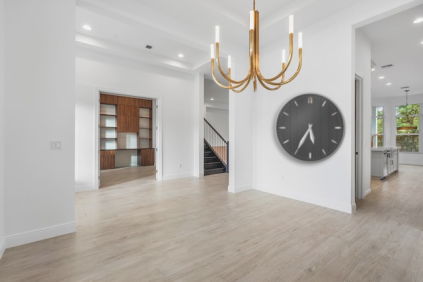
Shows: 5:35
